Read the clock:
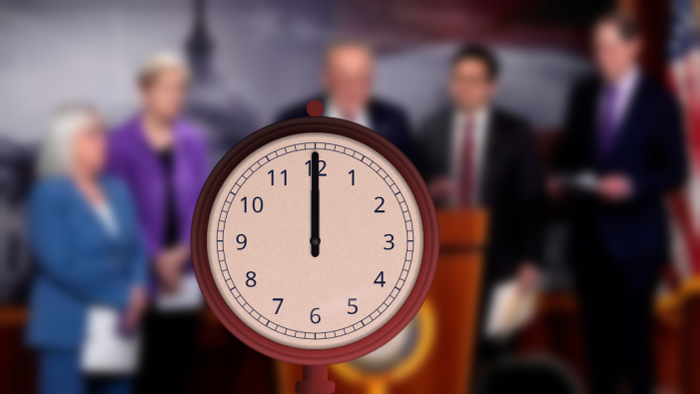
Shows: 12:00
